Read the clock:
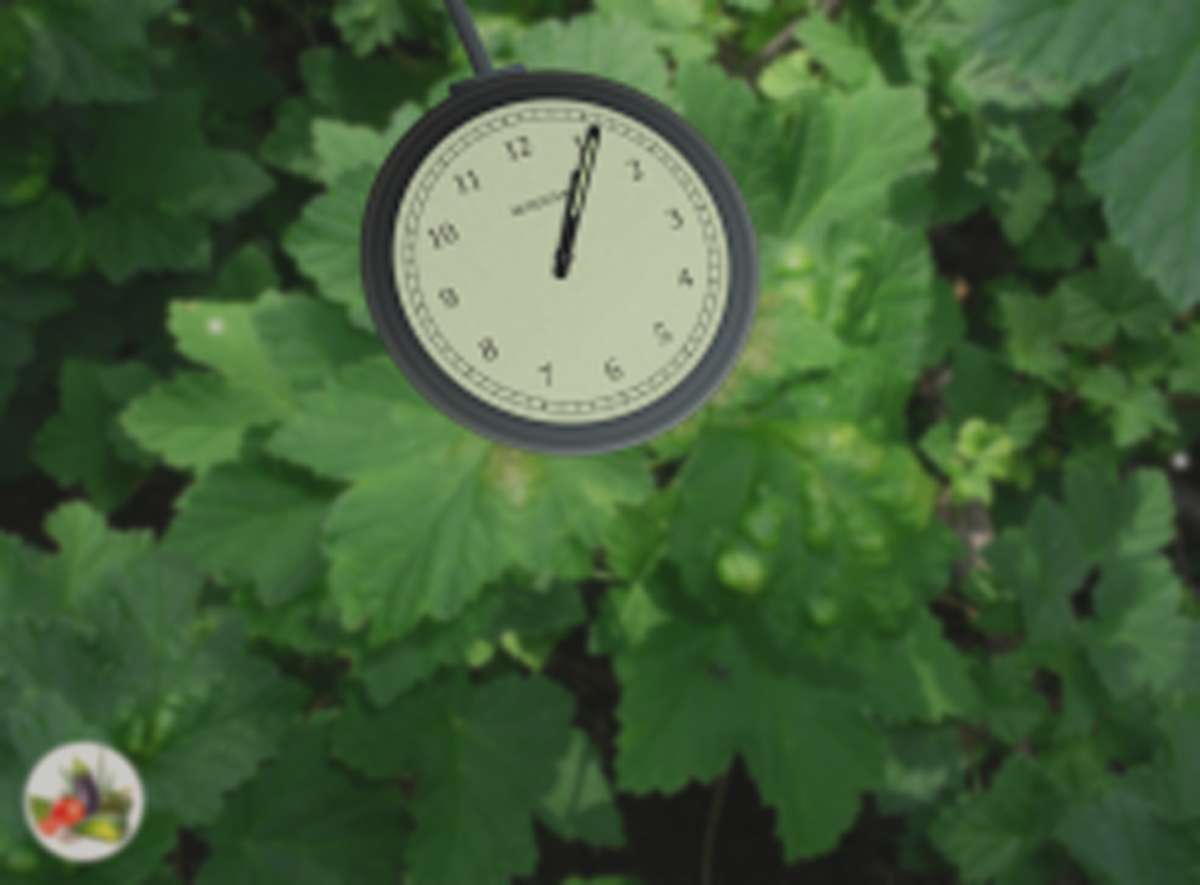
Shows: 1:06
